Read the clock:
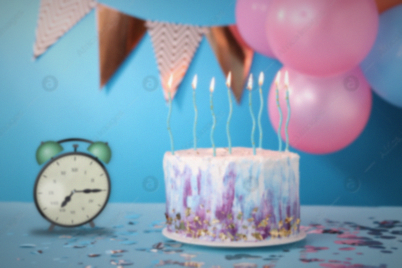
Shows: 7:15
